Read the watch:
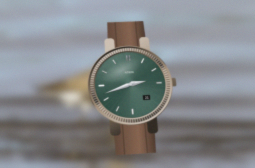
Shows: 2:42
